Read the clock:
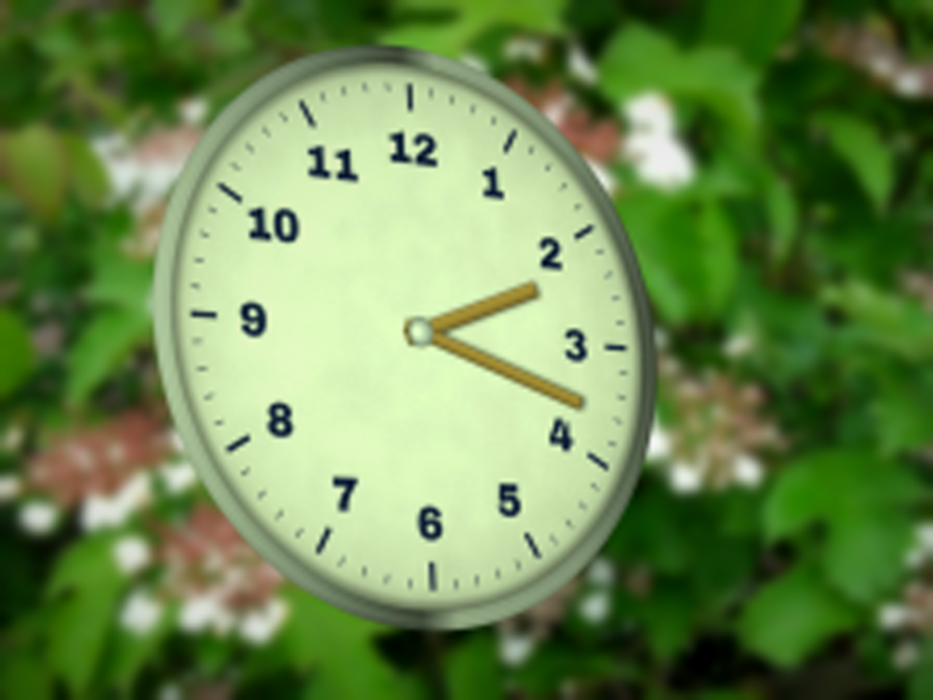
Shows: 2:18
